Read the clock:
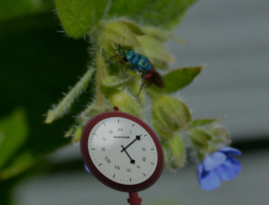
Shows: 5:09
